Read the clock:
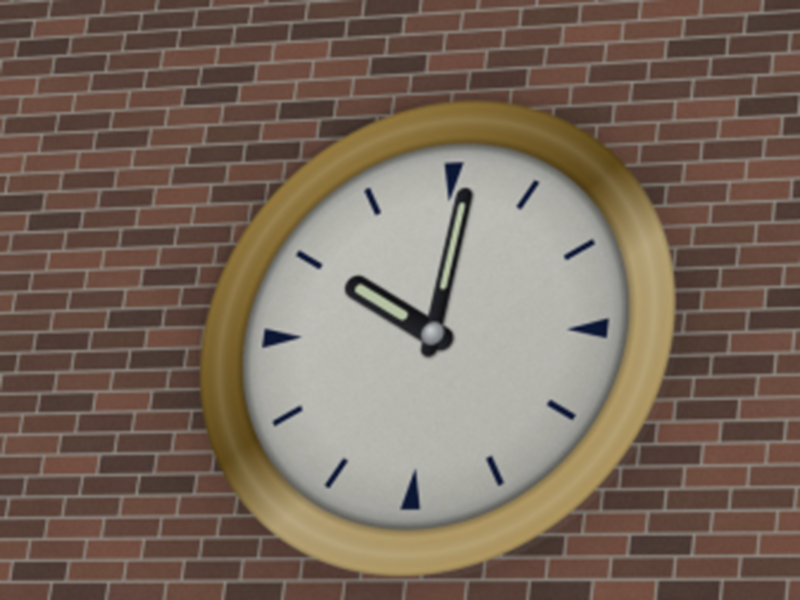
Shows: 10:01
